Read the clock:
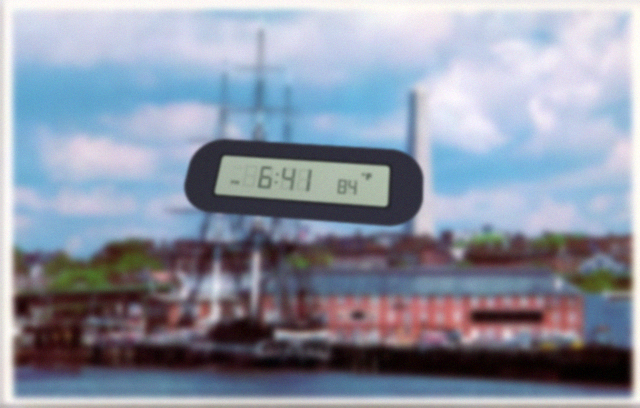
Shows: 6:41
